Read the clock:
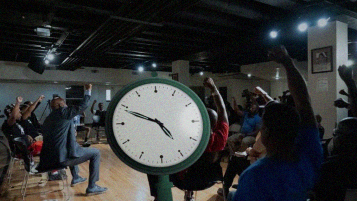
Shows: 4:49
